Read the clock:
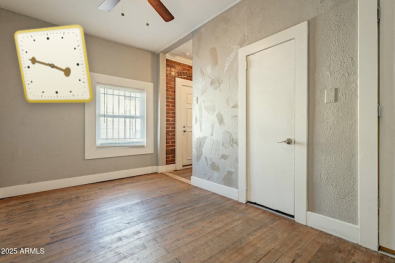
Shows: 3:48
